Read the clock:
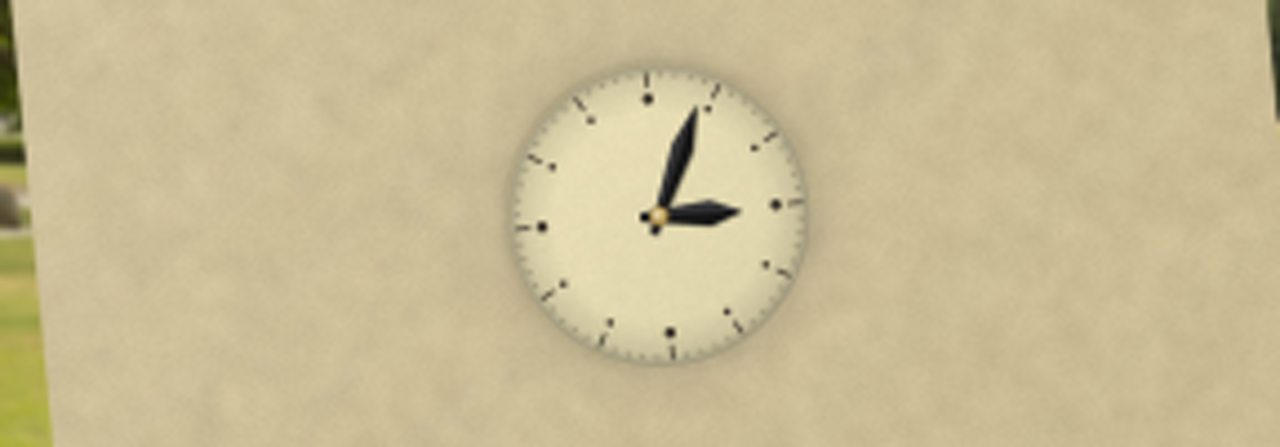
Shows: 3:04
